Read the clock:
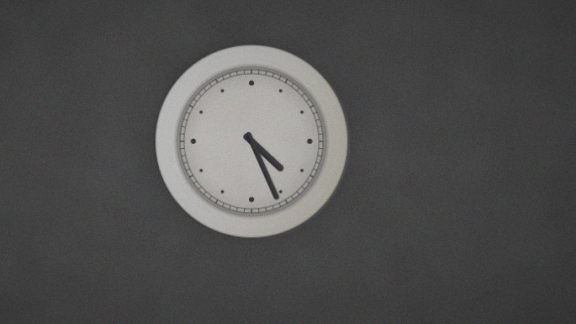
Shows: 4:26
